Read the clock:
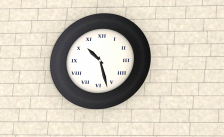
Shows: 10:27
